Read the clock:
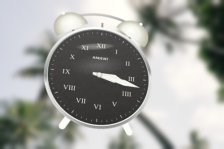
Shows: 3:17
